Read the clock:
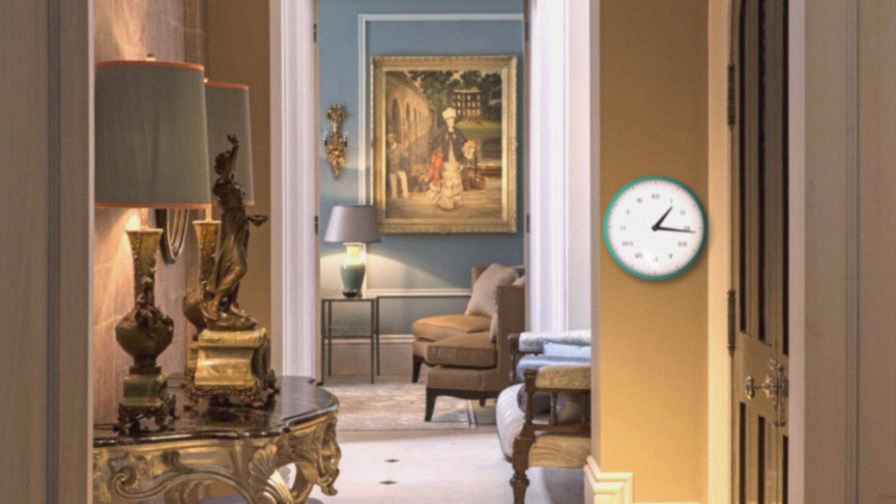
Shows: 1:16
